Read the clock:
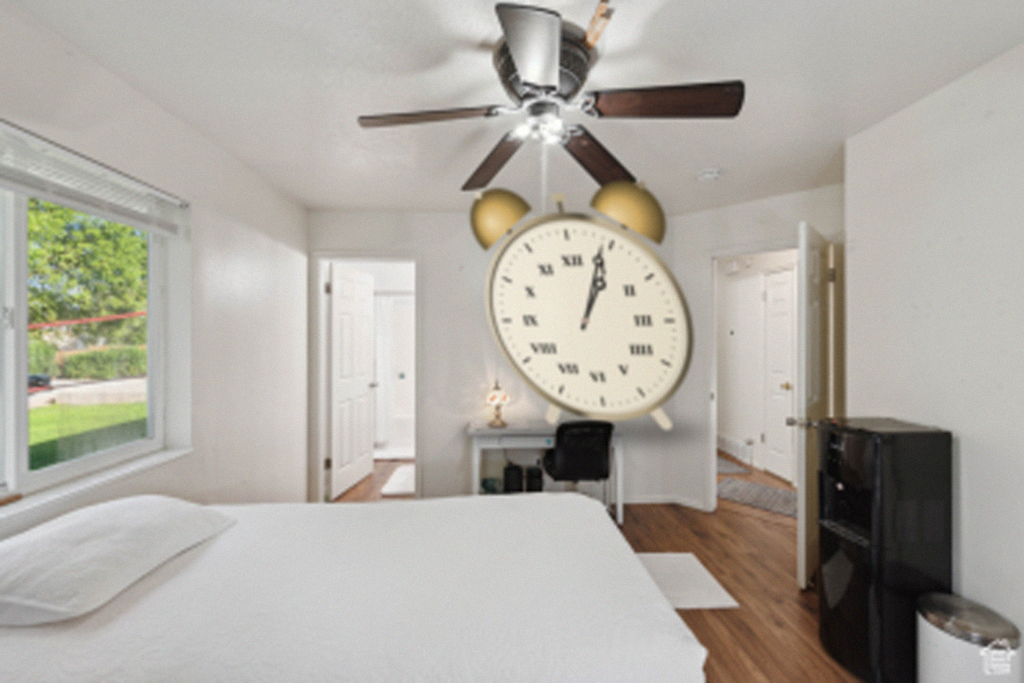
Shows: 1:04
